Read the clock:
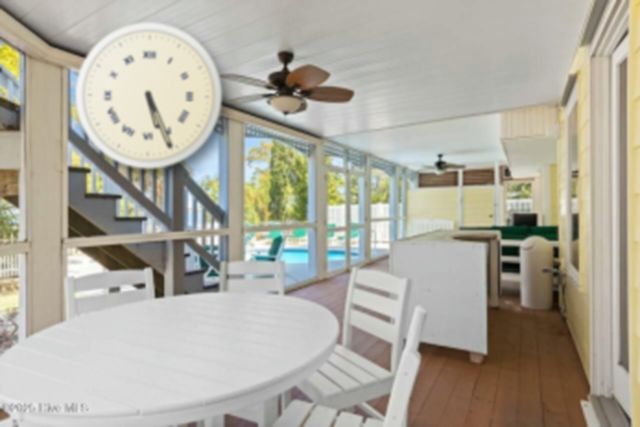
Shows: 5:26
